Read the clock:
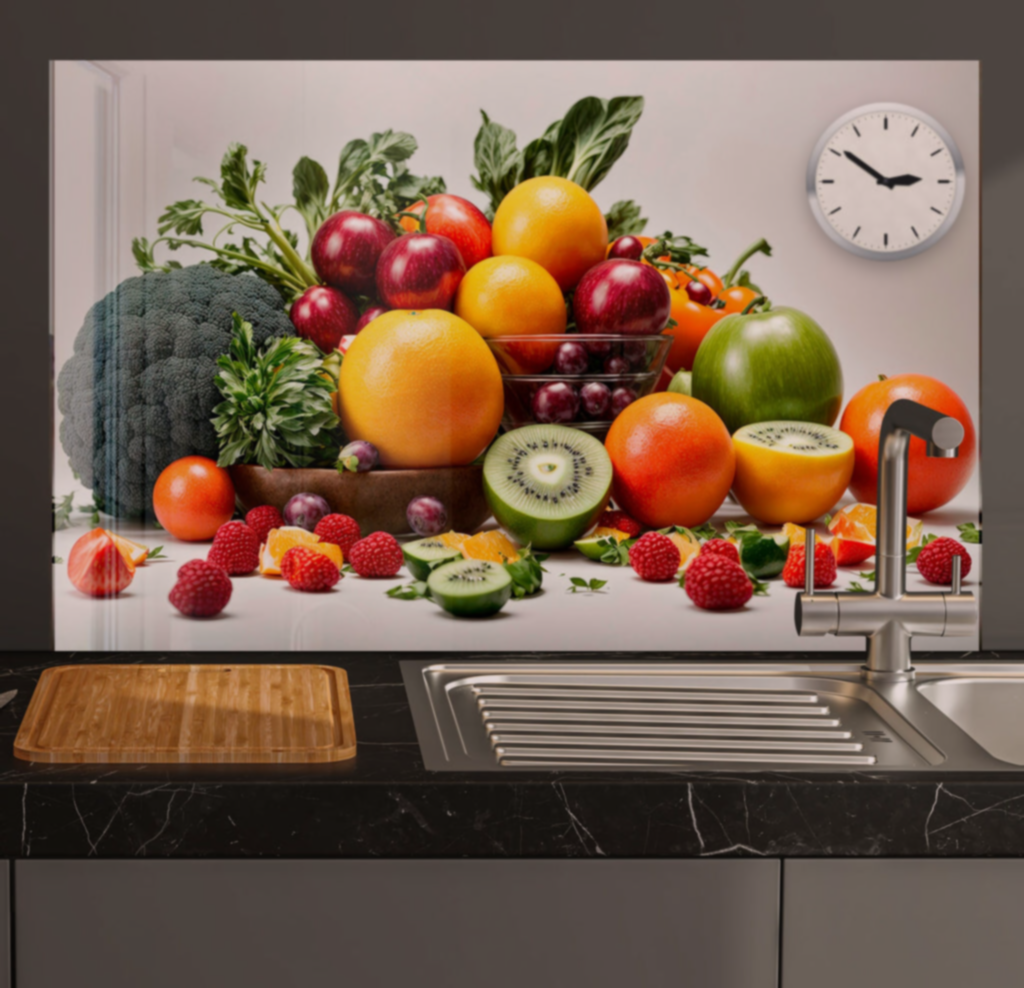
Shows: 2:51
